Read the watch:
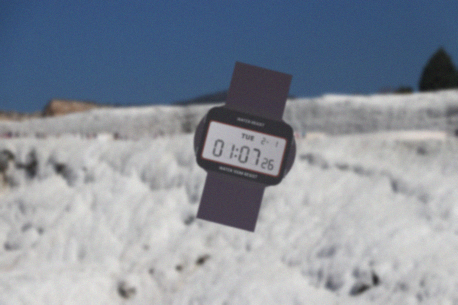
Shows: 1:07:26
